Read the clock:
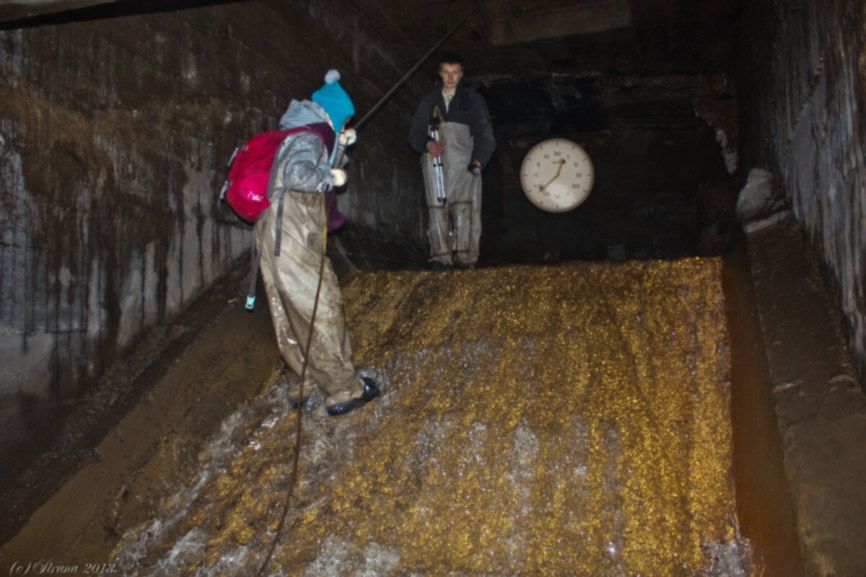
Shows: 12:38
